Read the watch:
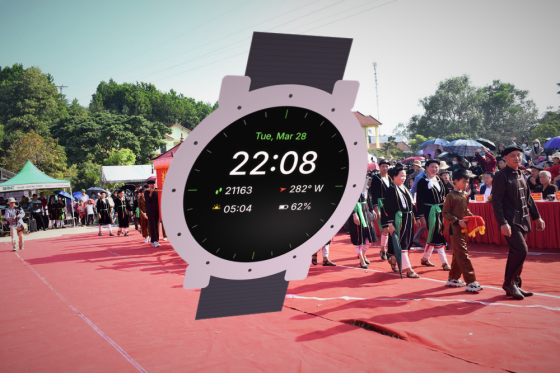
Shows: 22:08
